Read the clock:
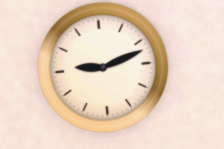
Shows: 9:12
